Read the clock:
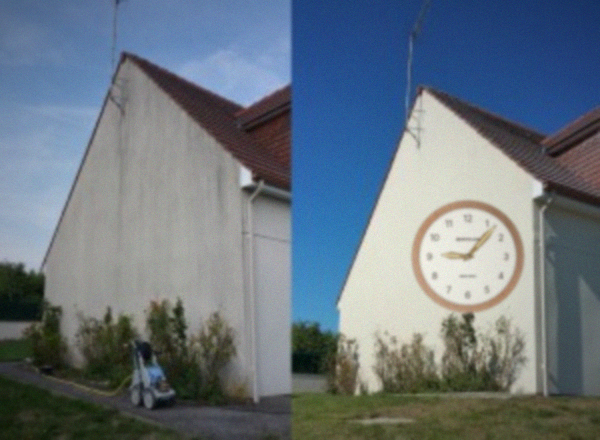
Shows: 9:07
